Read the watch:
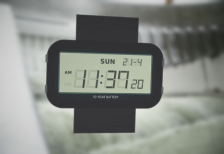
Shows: 11:37:20
